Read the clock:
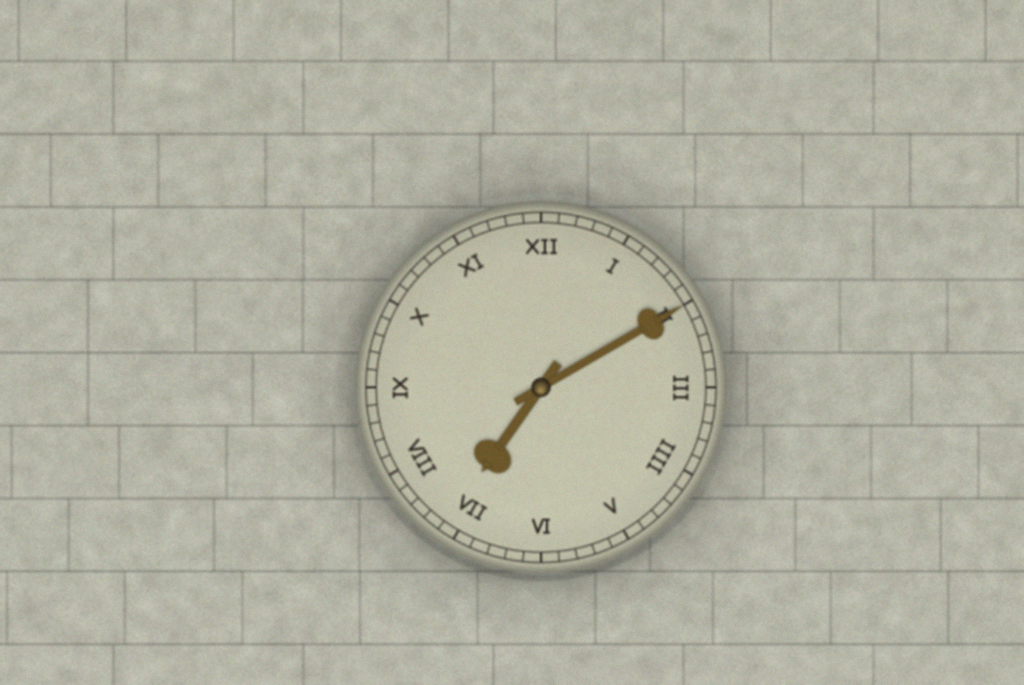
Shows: 7:10
